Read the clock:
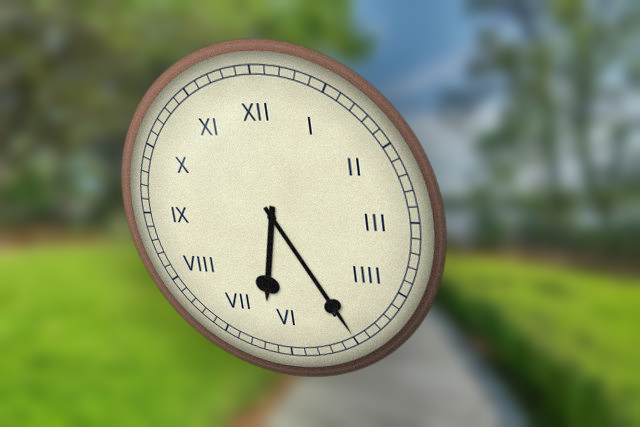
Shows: 6:25
